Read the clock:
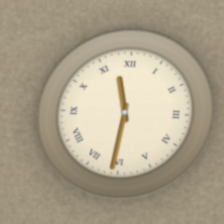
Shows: 11:31
